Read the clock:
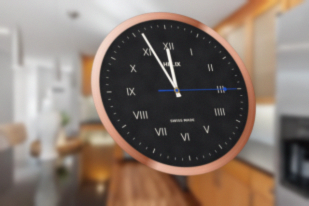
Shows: 11:56:15
